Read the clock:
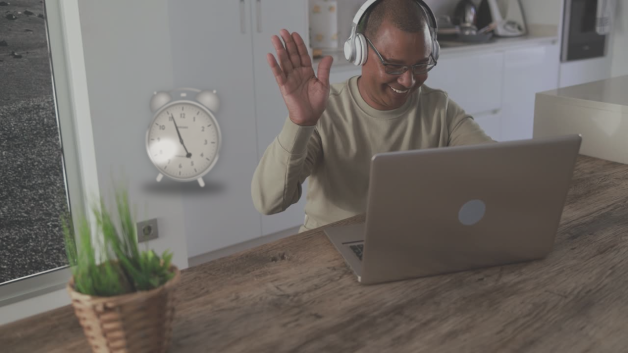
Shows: 4:56
